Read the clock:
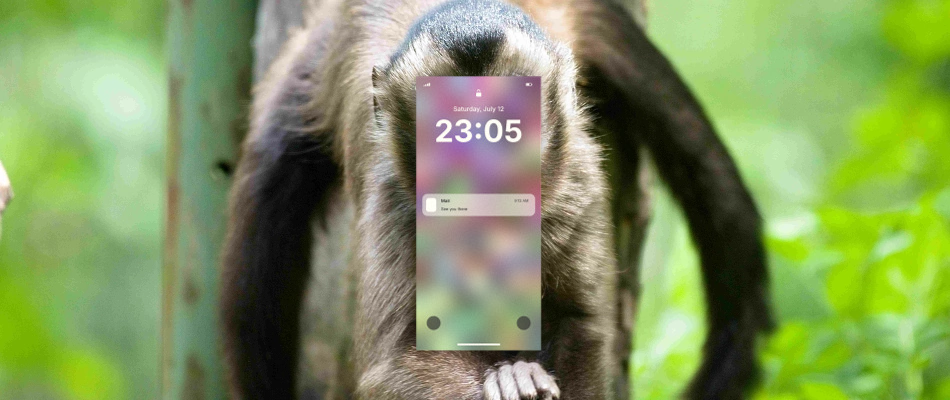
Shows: 23:05
